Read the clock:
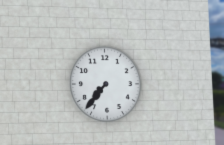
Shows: 7:37
